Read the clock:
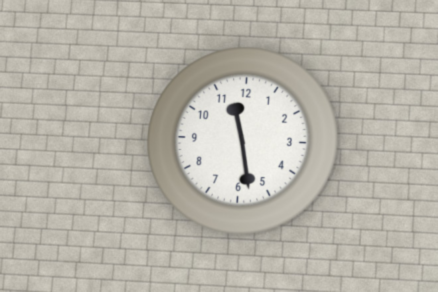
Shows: 11:28
